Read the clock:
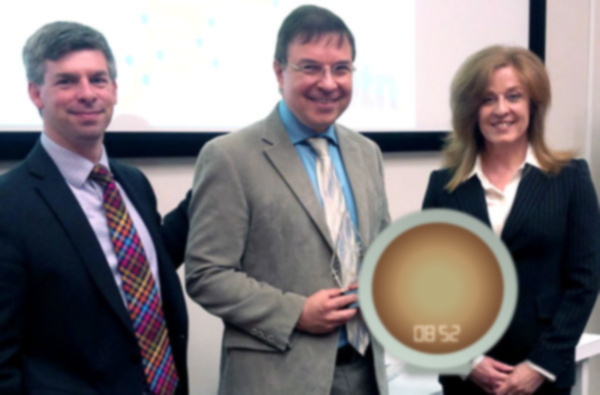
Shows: 8:52
